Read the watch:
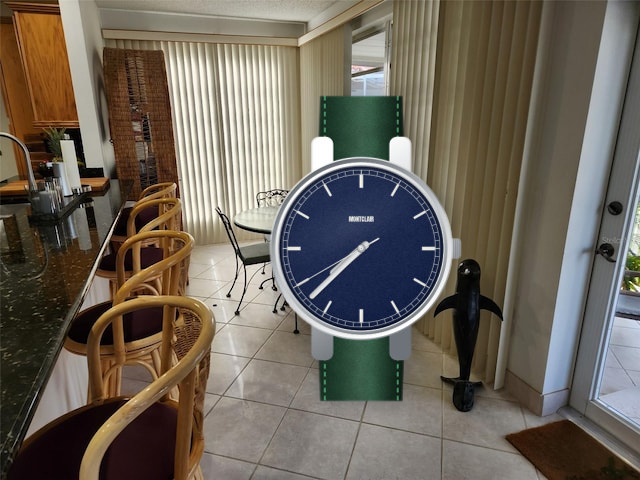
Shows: 7:37:40
